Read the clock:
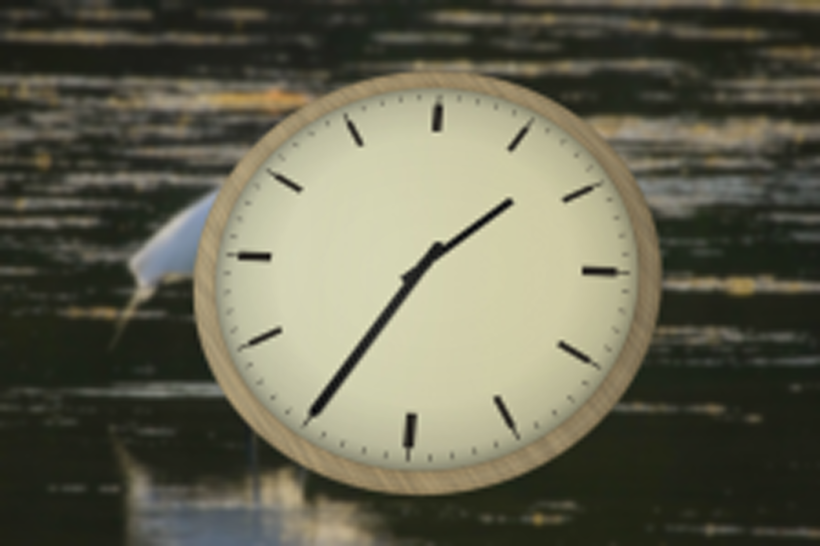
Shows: 1:35
